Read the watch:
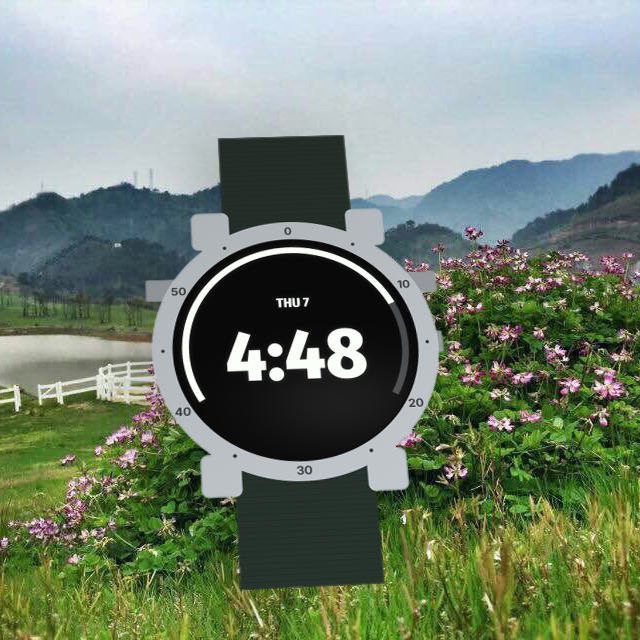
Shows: 4:48
